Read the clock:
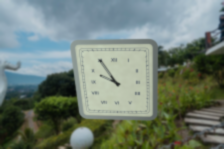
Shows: 9:55
